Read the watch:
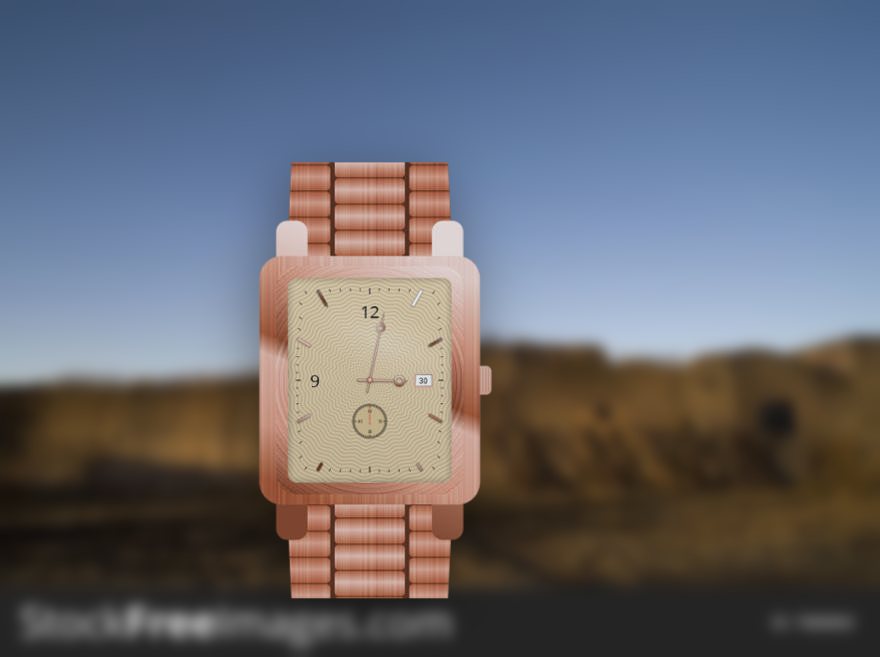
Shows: 3:02
